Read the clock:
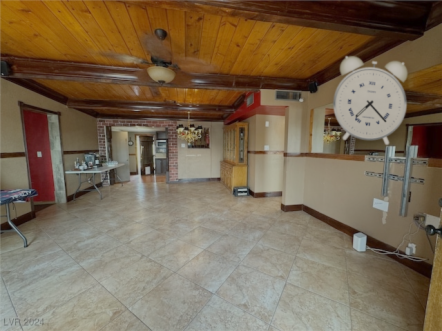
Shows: 7:22
